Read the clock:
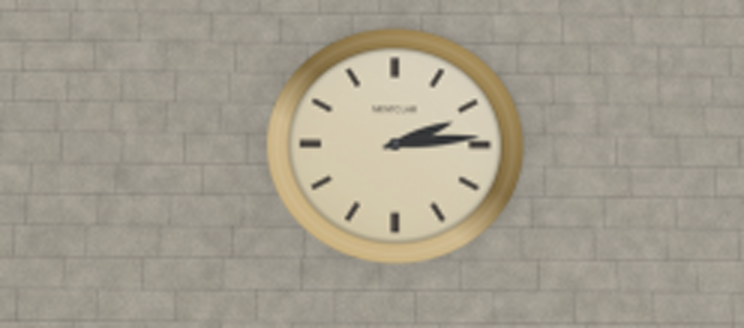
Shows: 2:14
